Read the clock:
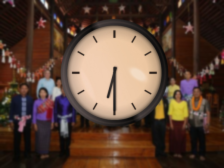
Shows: 6:30
